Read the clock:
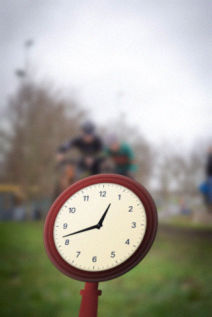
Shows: 12:42
